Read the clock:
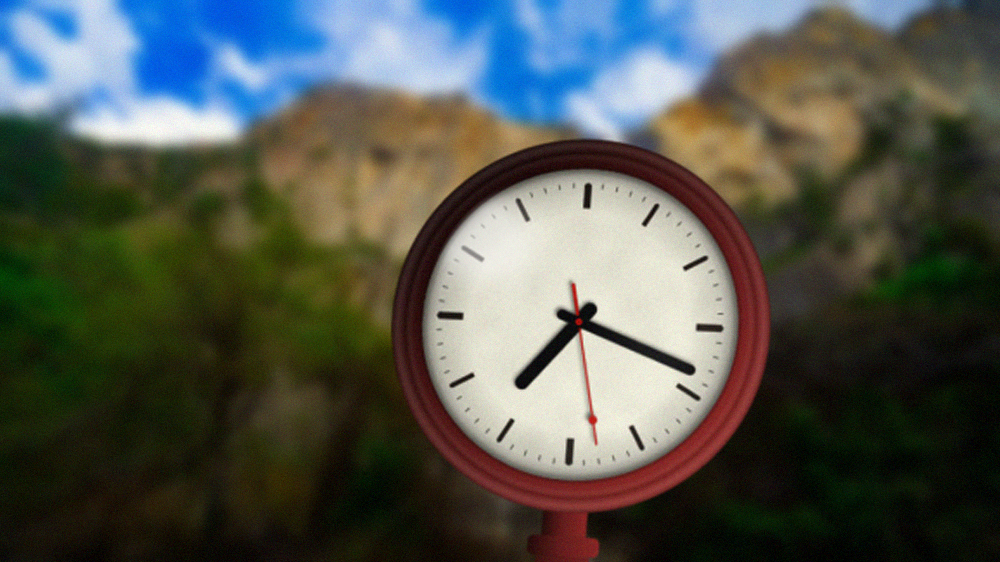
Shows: 7:18:28
